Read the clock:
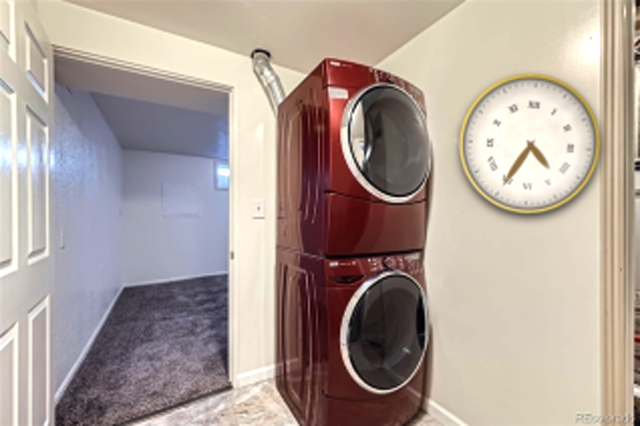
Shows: 4:35
